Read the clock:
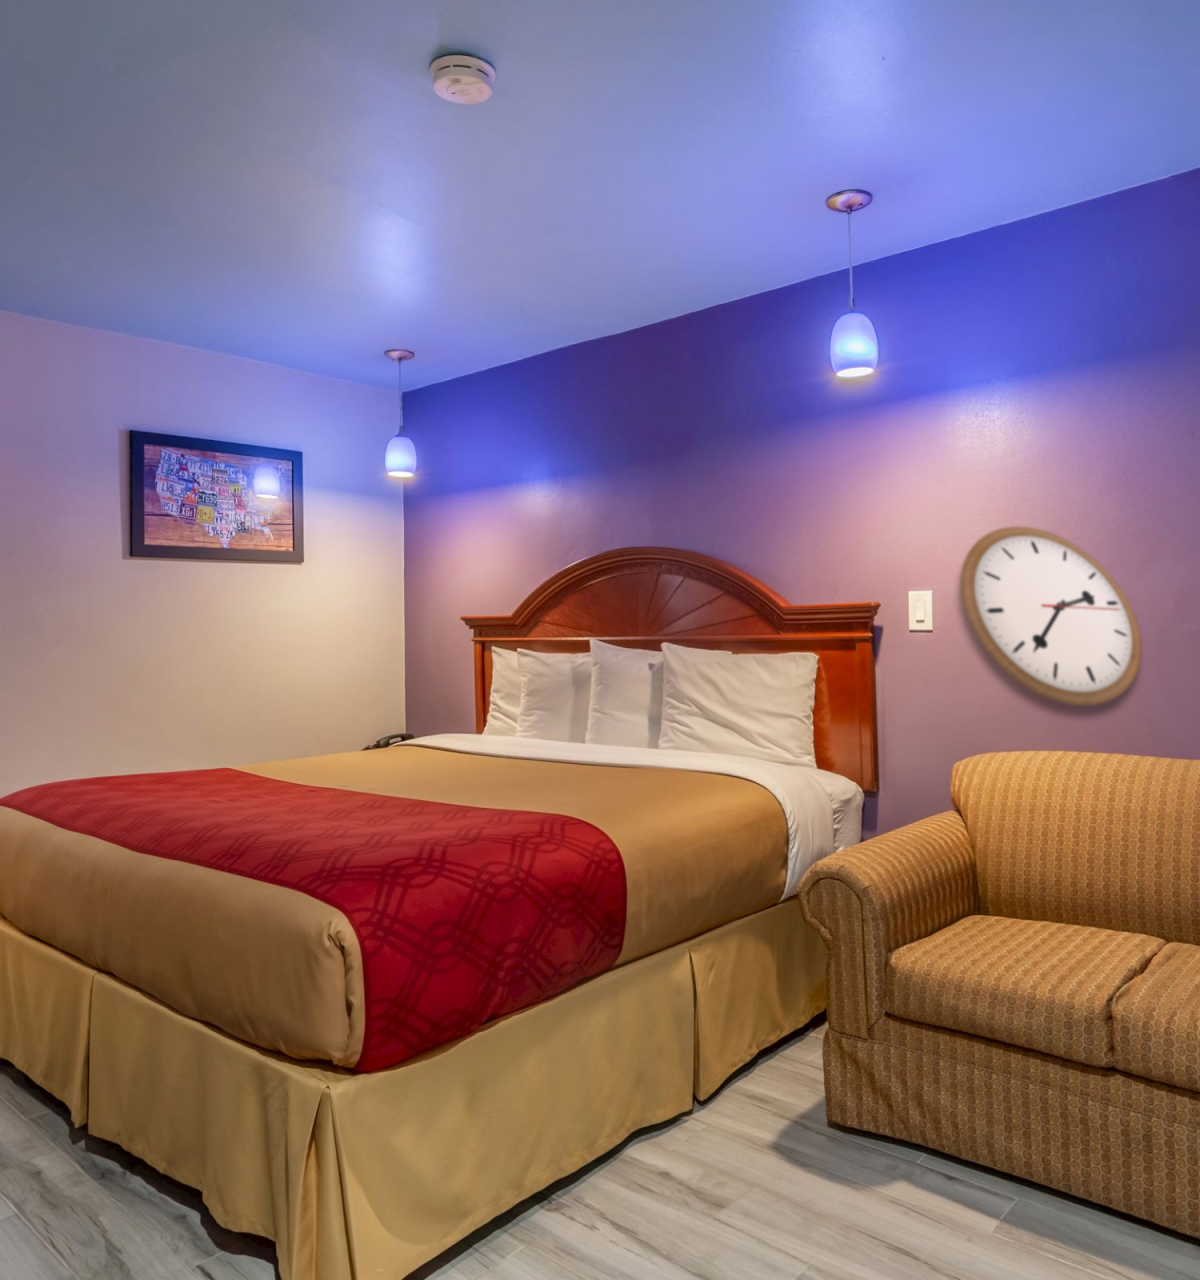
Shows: 2:38:16
